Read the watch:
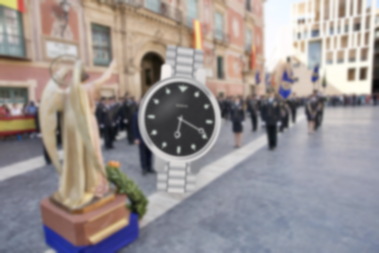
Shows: 6:19
